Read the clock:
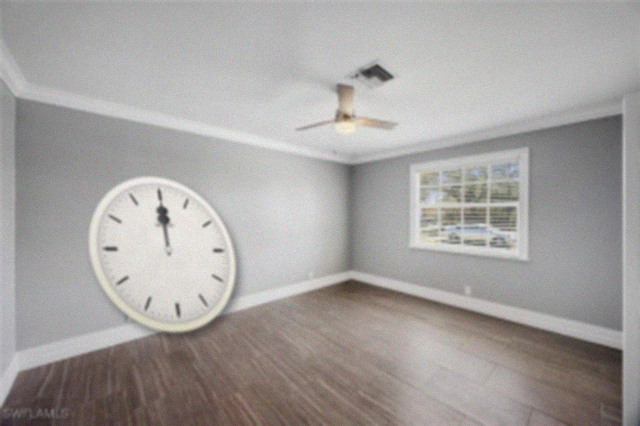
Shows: 12:00
